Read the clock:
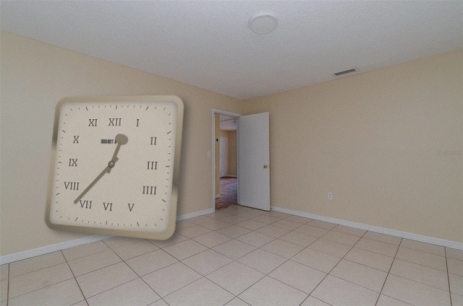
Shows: 12:37
